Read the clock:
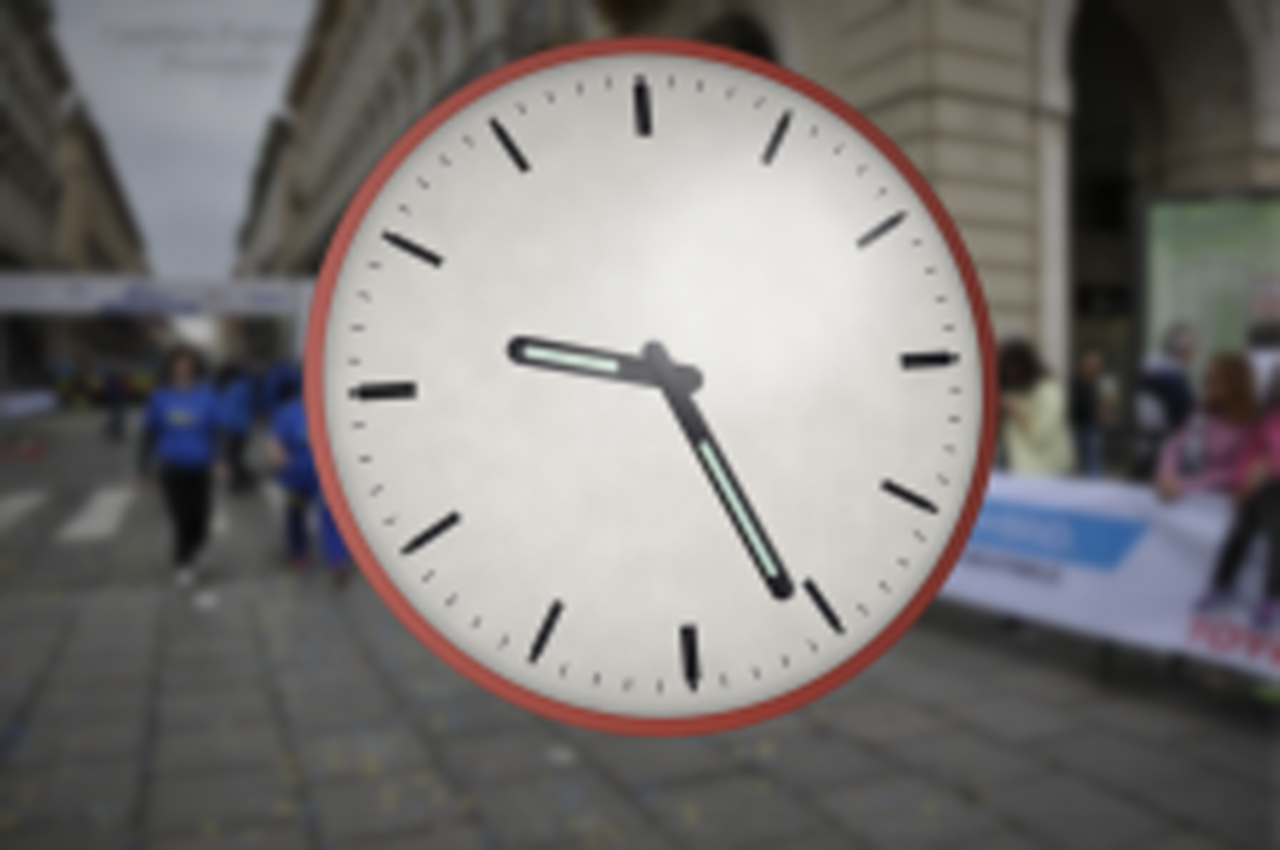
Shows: 9:26
